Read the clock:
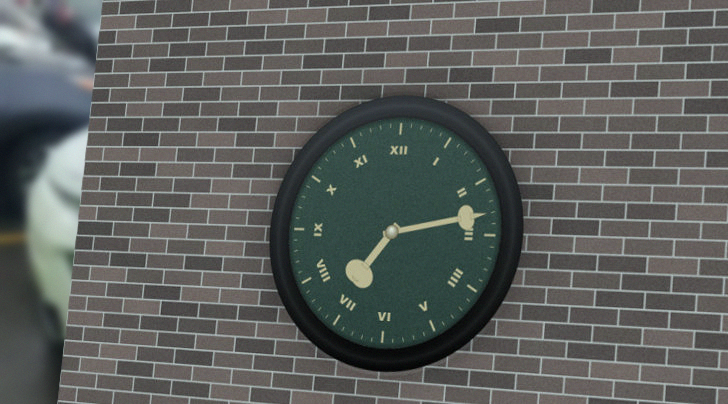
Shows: 7:13
